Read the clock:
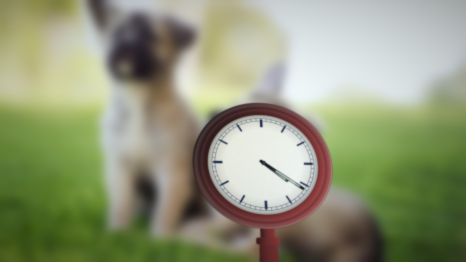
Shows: 4:21
